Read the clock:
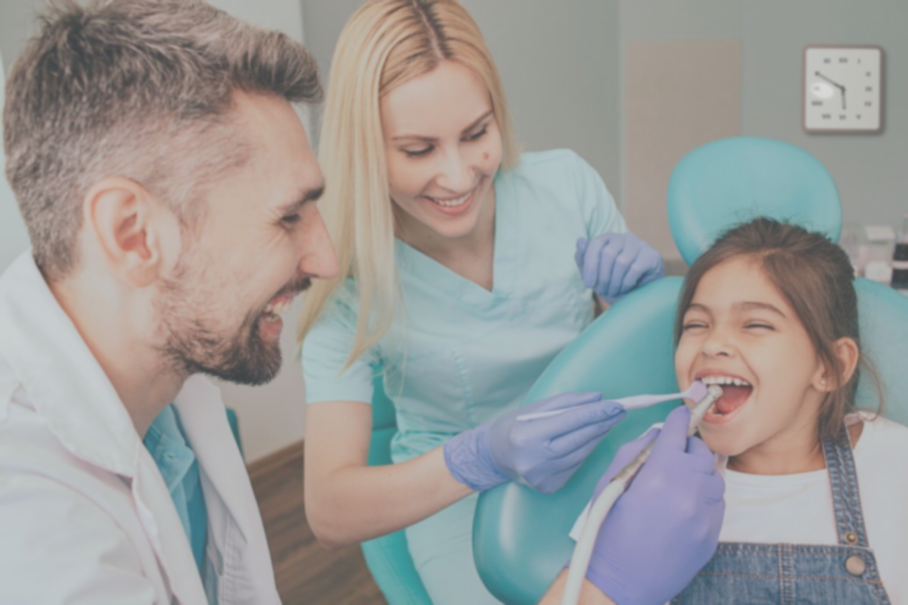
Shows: 5:50
